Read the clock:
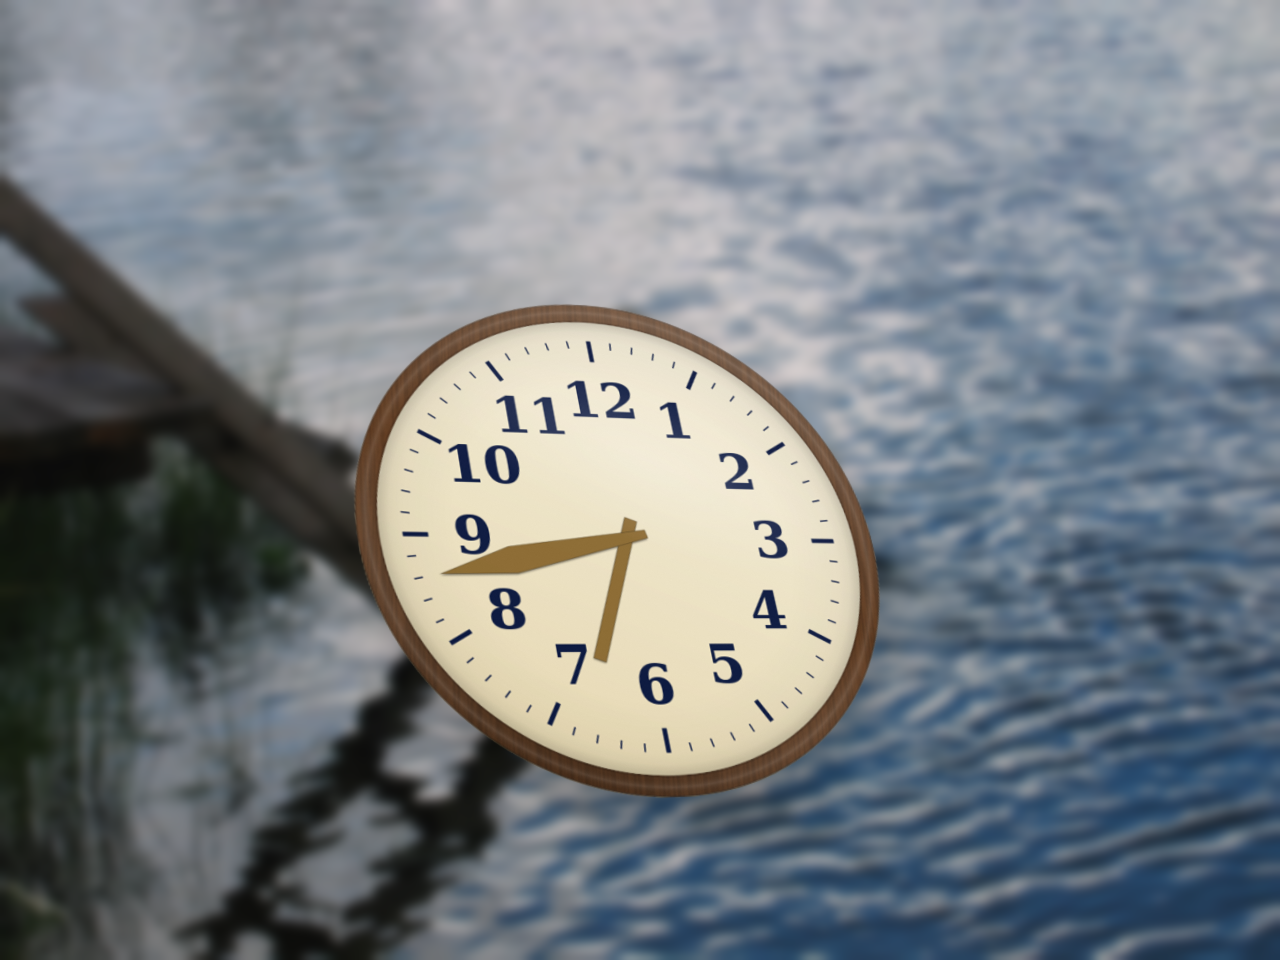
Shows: 6:43
